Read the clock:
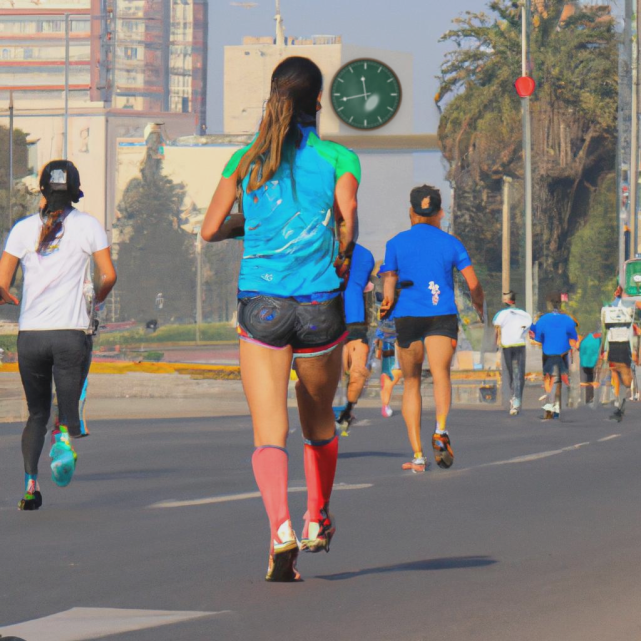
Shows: 11:43
